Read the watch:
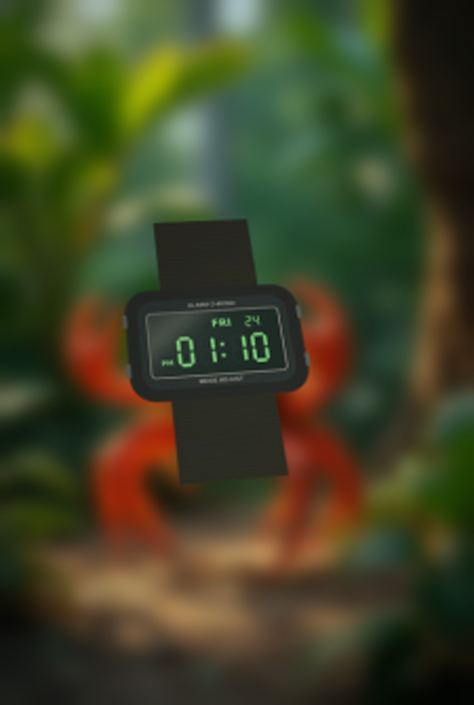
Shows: 1:10
